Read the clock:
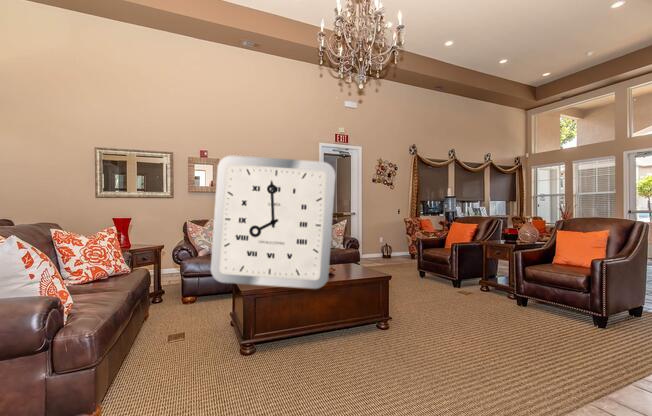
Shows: 7:59
